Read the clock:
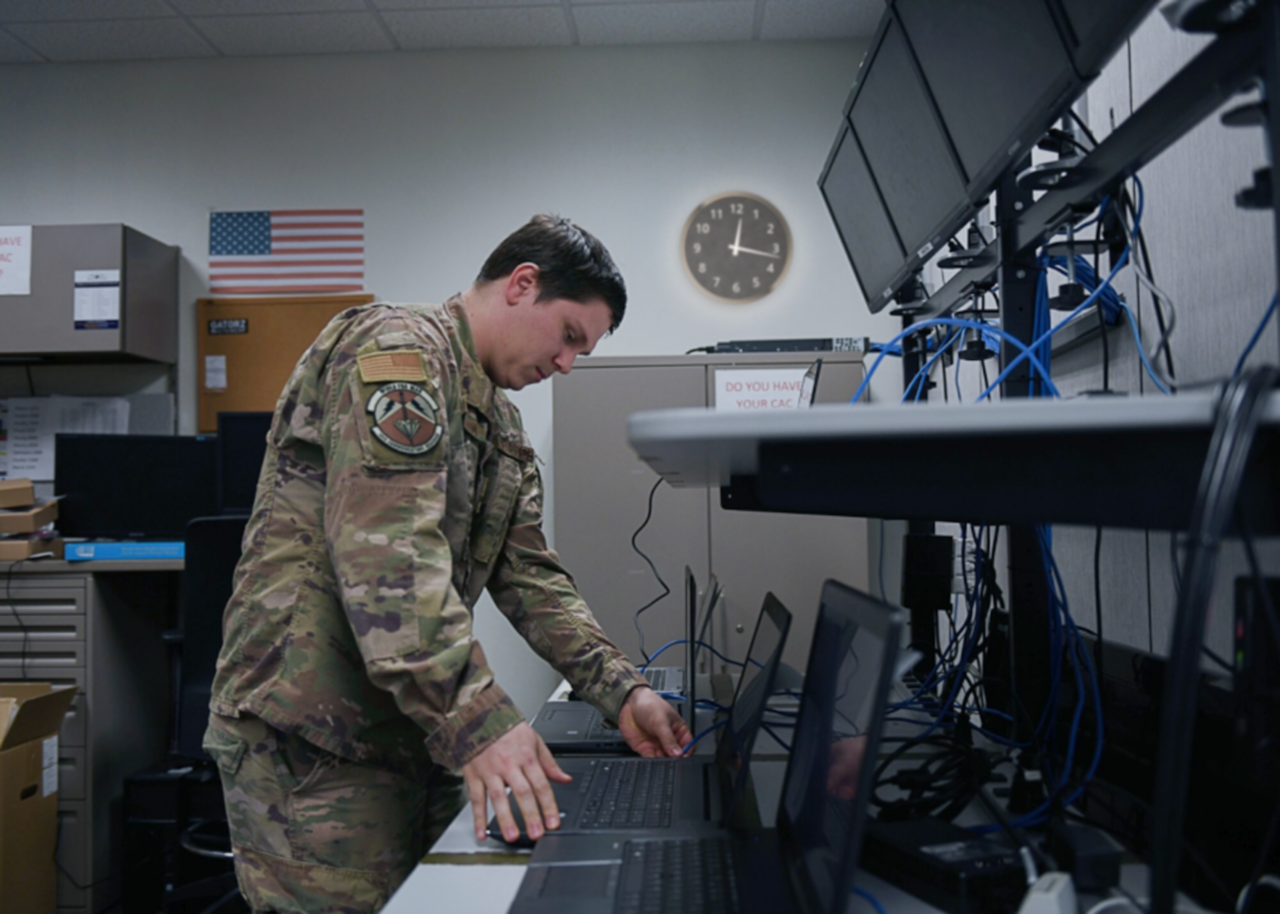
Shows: 12:17
